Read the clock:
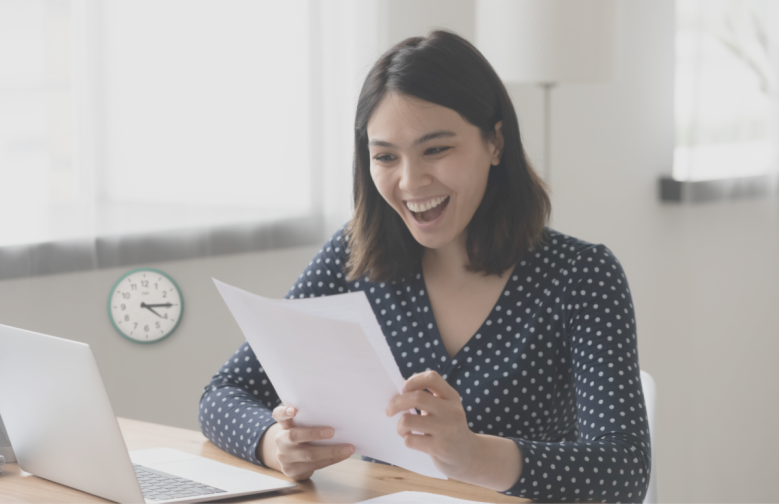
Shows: 4:15
